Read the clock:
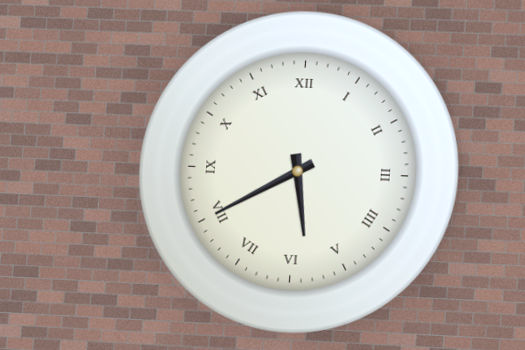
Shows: 5:40
